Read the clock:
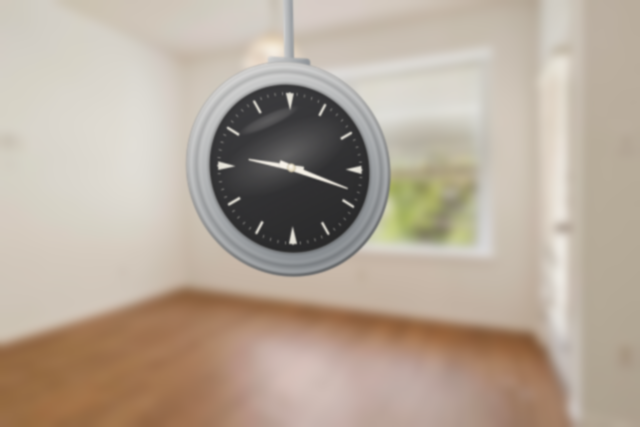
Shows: 9:18
